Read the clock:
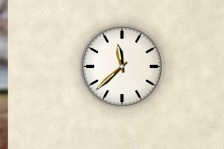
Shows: 11:38
